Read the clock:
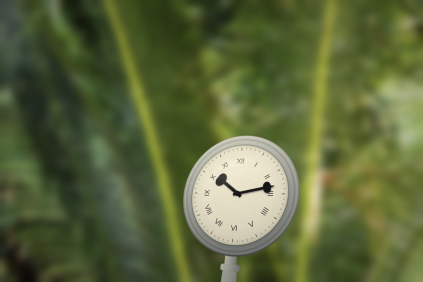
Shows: 10:13
